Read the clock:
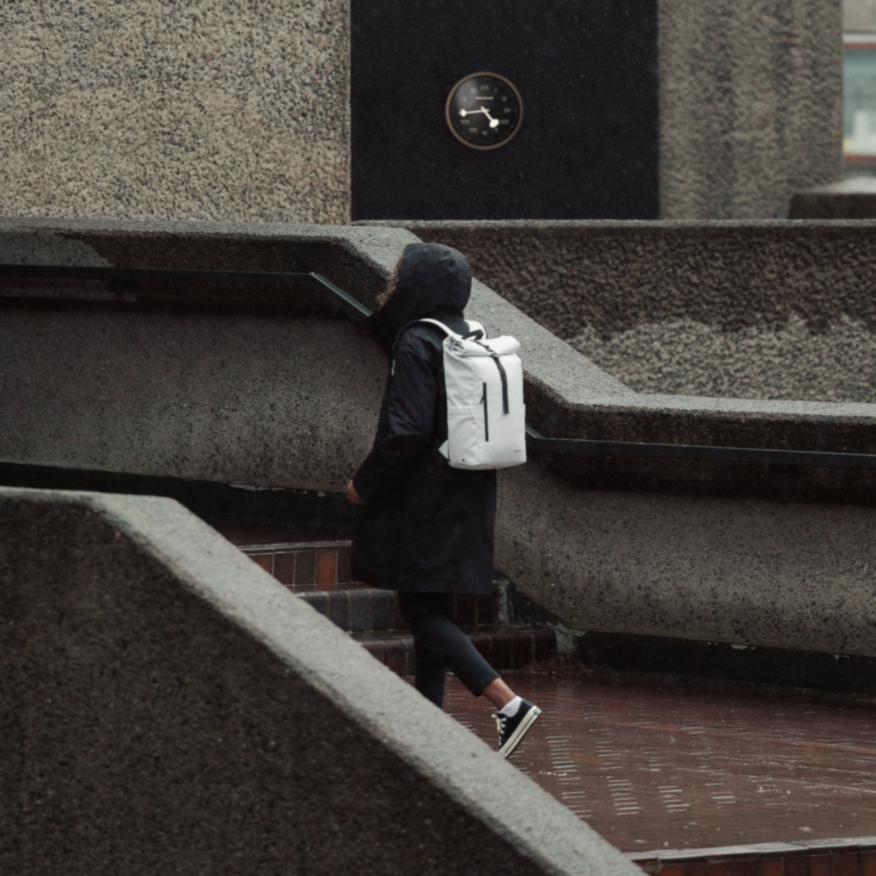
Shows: 4:44
